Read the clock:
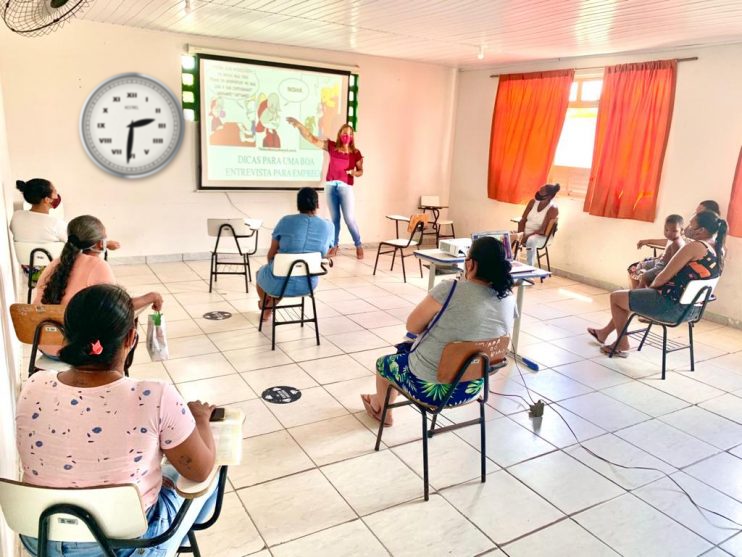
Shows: 2:31
